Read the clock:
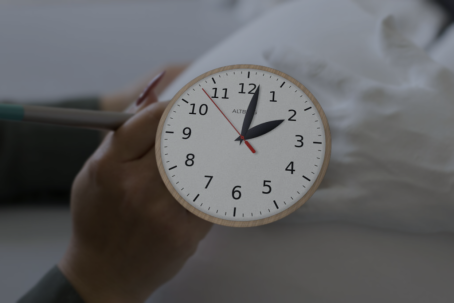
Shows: 2:01:53
